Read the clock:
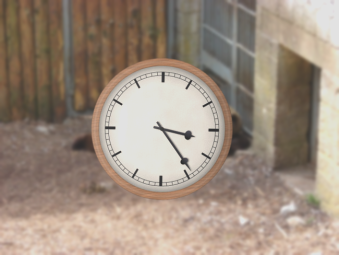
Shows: 3:24
